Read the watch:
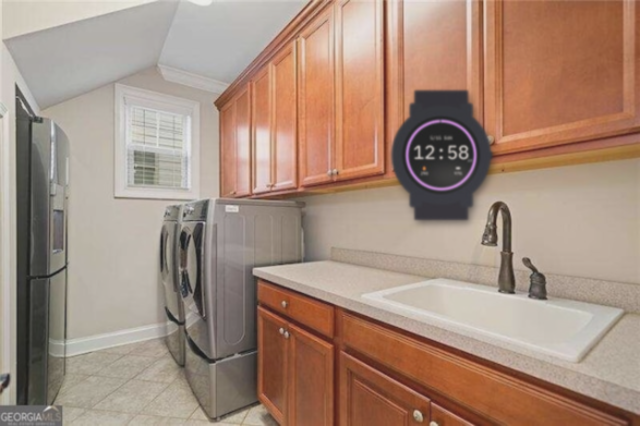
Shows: 12:58
